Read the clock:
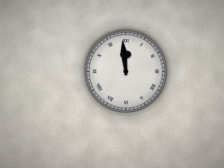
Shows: 11:59
